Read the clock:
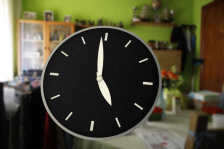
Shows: 4:59
